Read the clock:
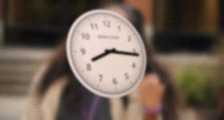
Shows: 8:16
